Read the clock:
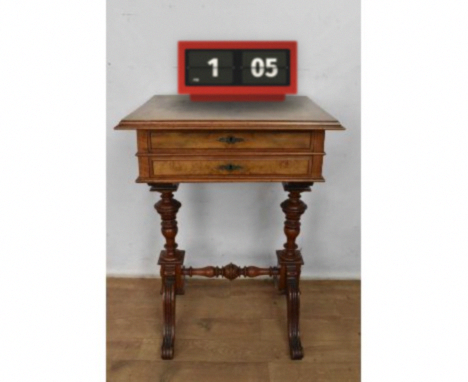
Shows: 1:05
